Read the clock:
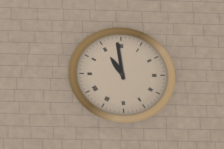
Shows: 10:59
